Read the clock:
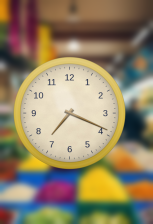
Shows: 7:19
